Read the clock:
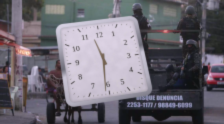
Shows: 11:31
